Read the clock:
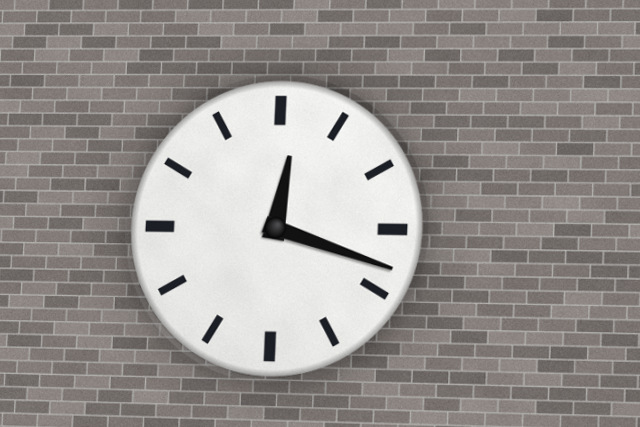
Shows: 12:18
